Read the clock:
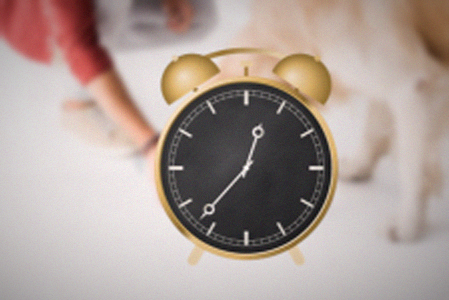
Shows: 12:37
